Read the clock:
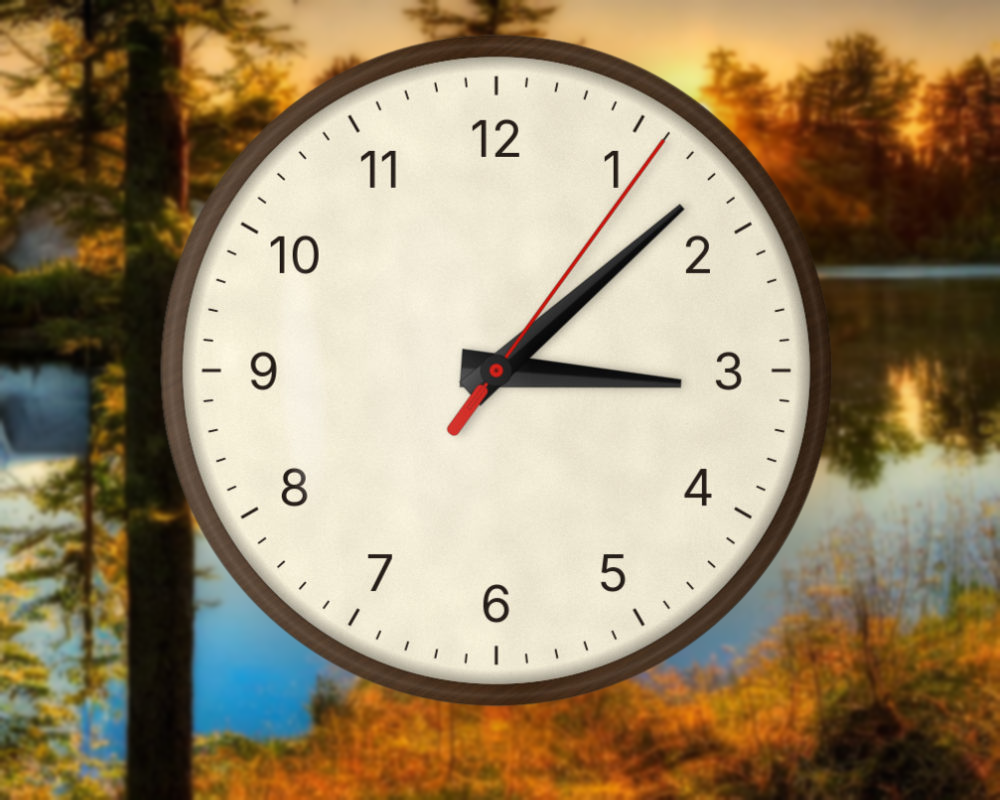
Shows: 3:08:06
